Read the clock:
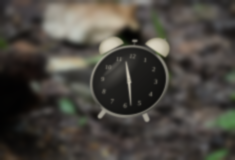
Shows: 11:28
